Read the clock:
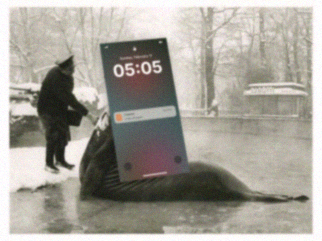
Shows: 5:05
